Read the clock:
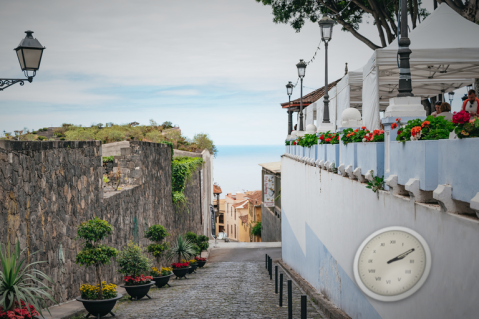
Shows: 2:10
